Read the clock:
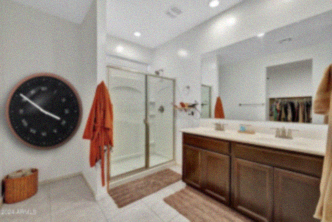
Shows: 3:51
